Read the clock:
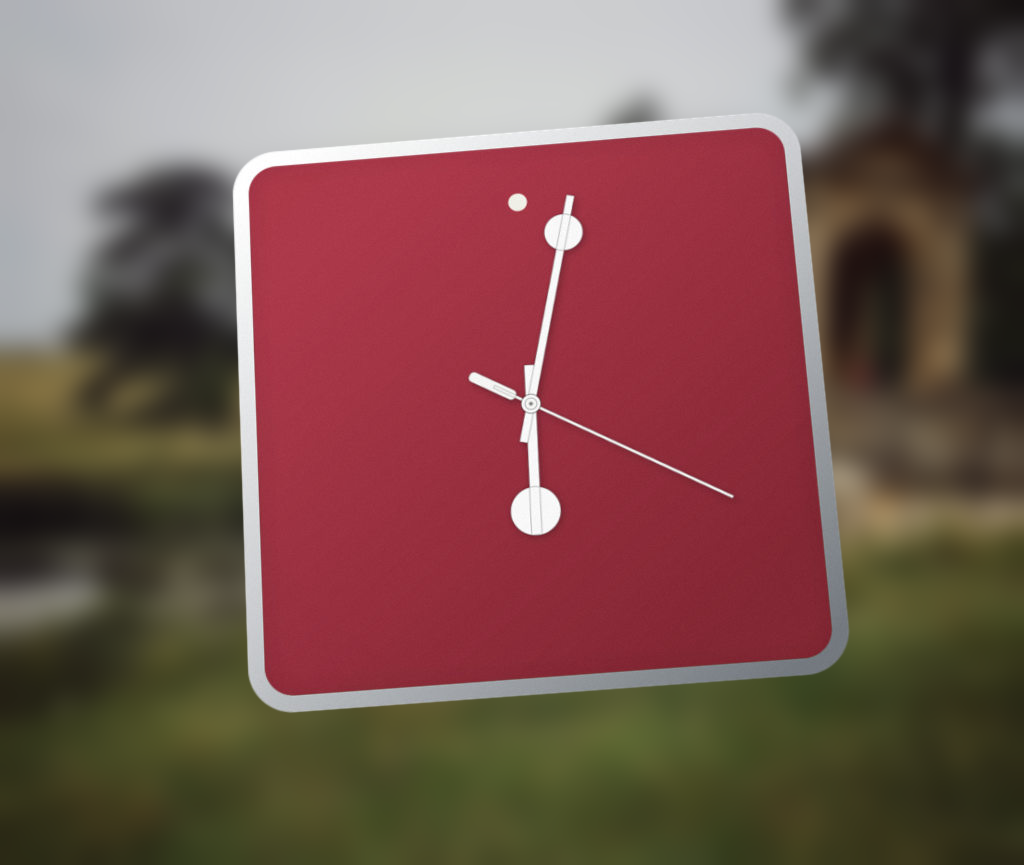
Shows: 6:02:20
